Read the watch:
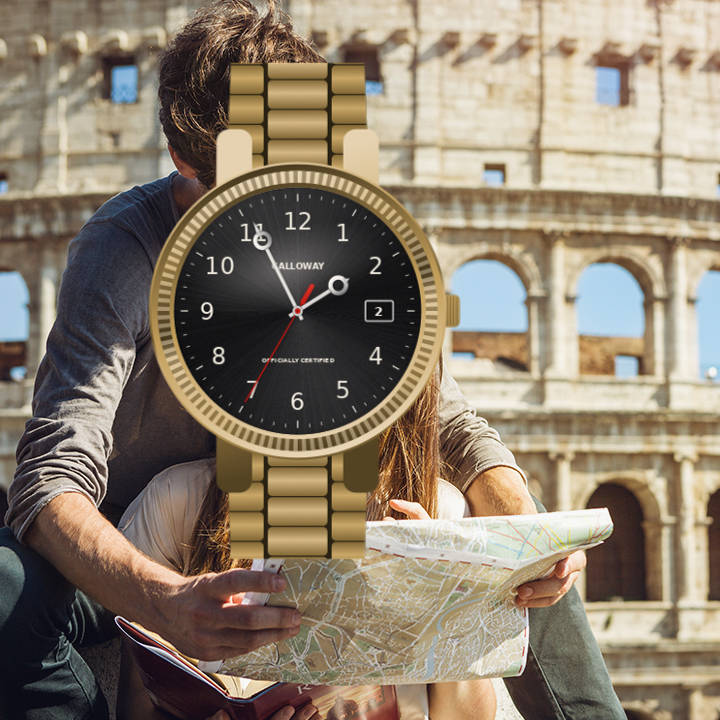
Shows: 1:55:35
